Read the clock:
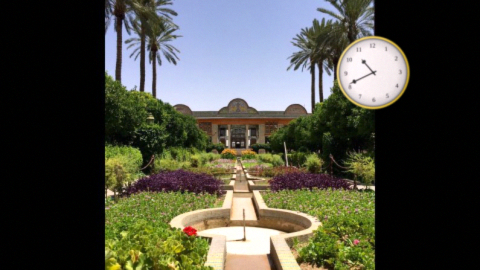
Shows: 10:41
